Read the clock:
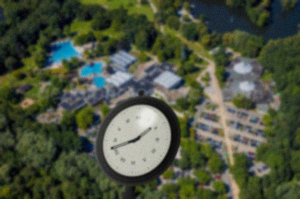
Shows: 1:42
